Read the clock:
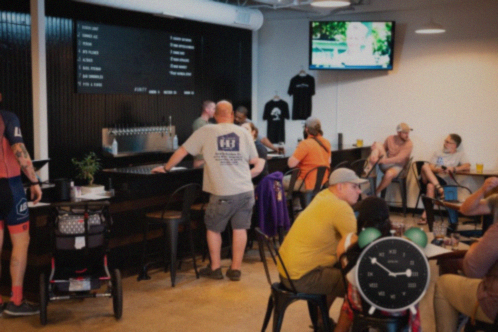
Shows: 2:51
